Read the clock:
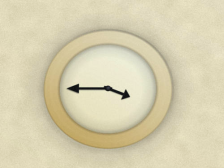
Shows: 3:45
